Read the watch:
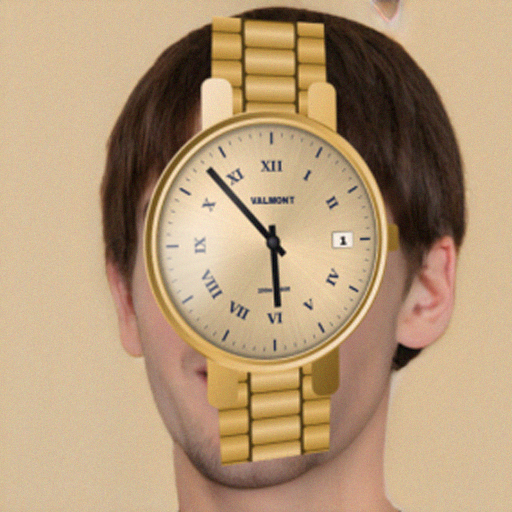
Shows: 5:53
